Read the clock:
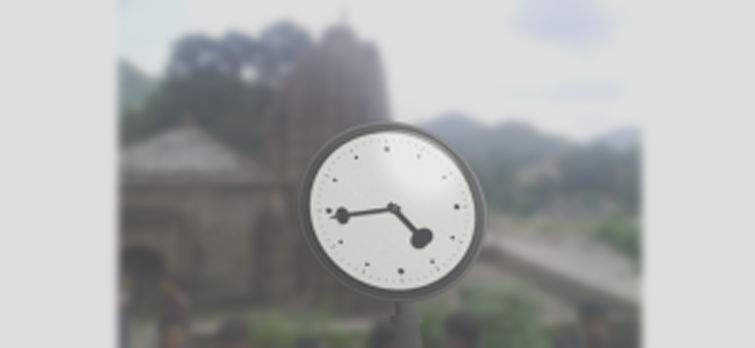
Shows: 4:44
